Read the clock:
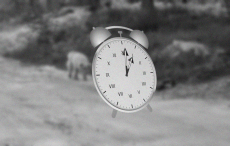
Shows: 1:01
